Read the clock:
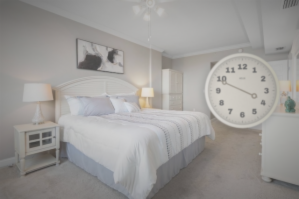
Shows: 3:49
